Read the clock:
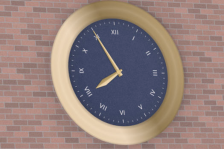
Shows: 7:55
